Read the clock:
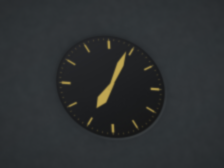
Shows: 7:04
